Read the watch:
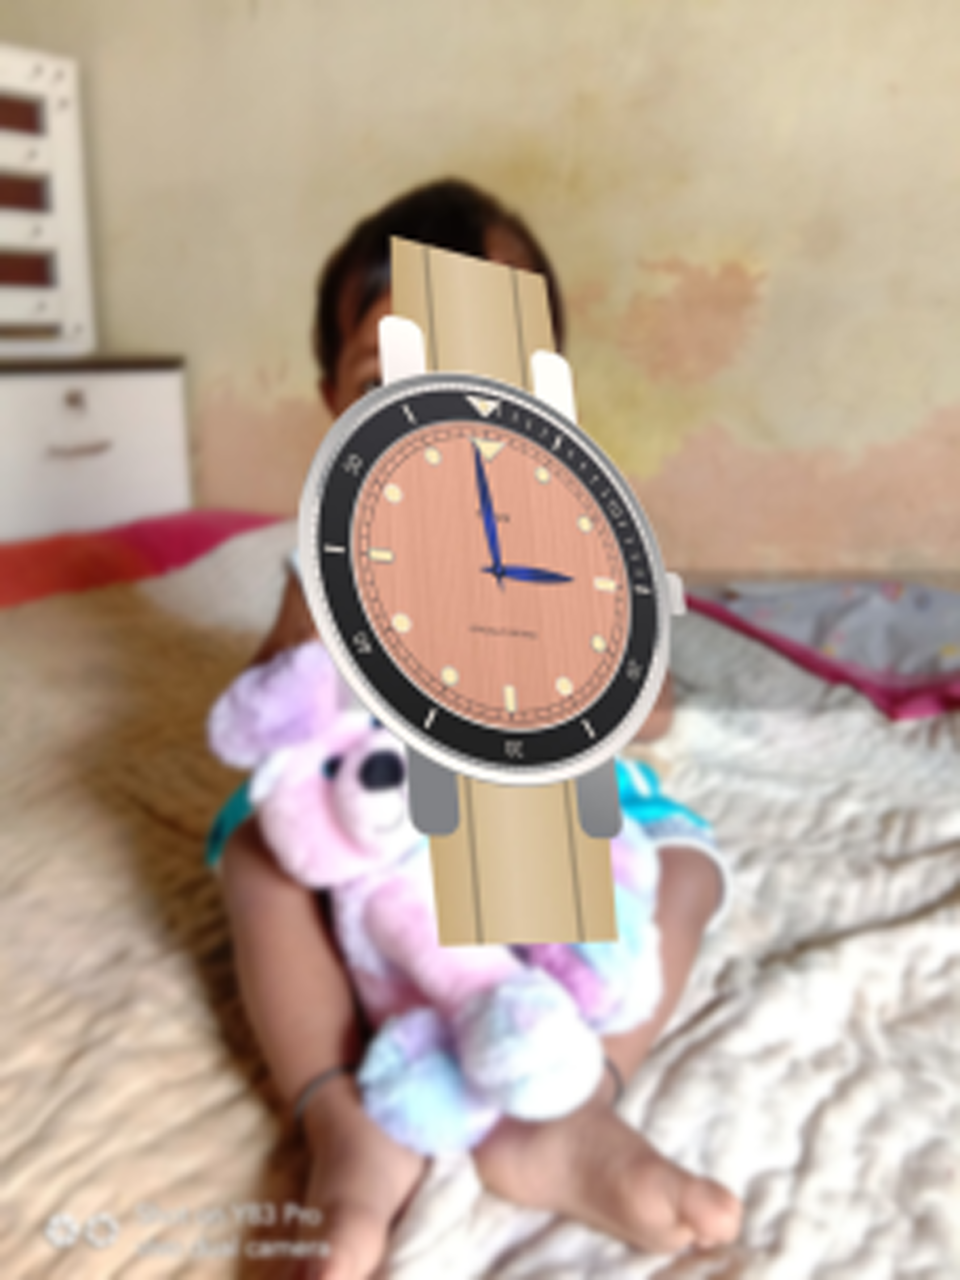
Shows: 2:59
